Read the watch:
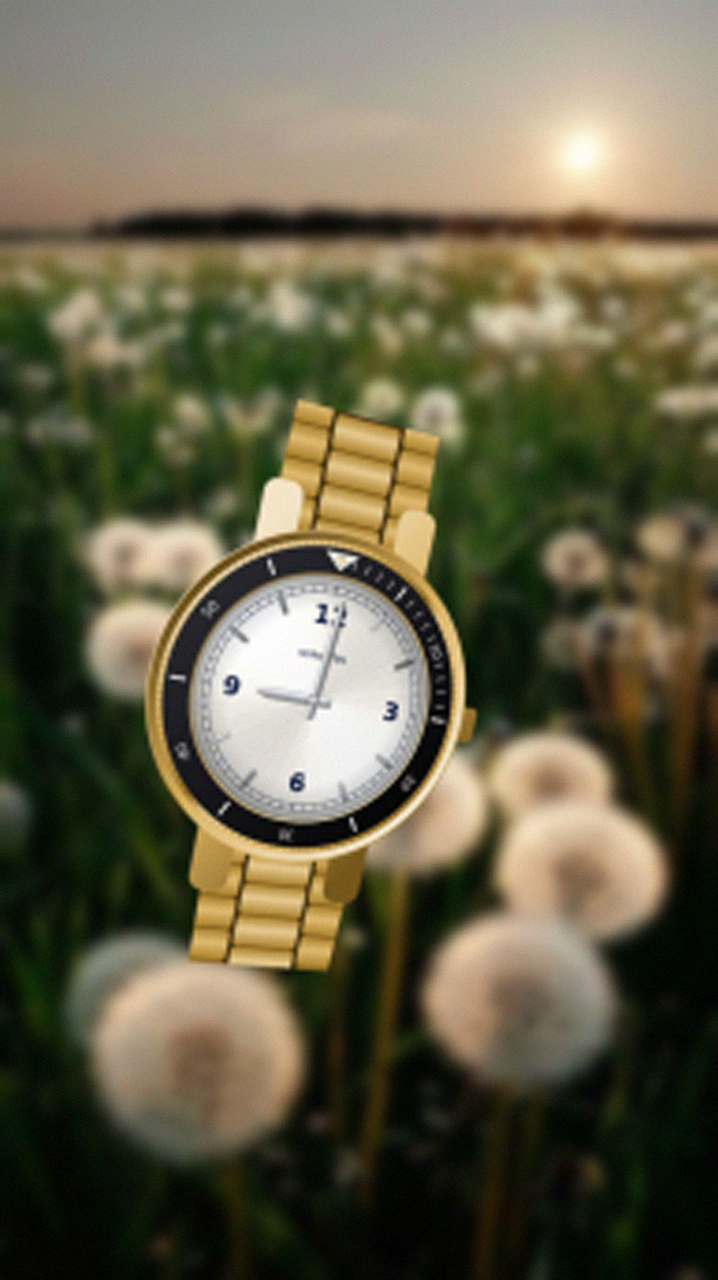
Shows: 9:01
